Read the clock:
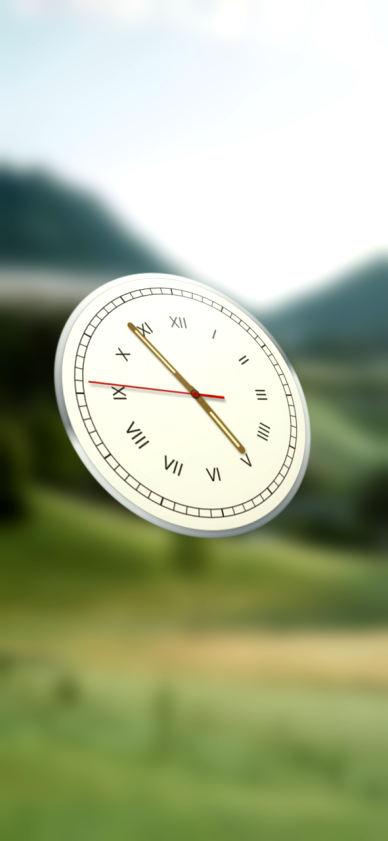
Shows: 4:53:46
